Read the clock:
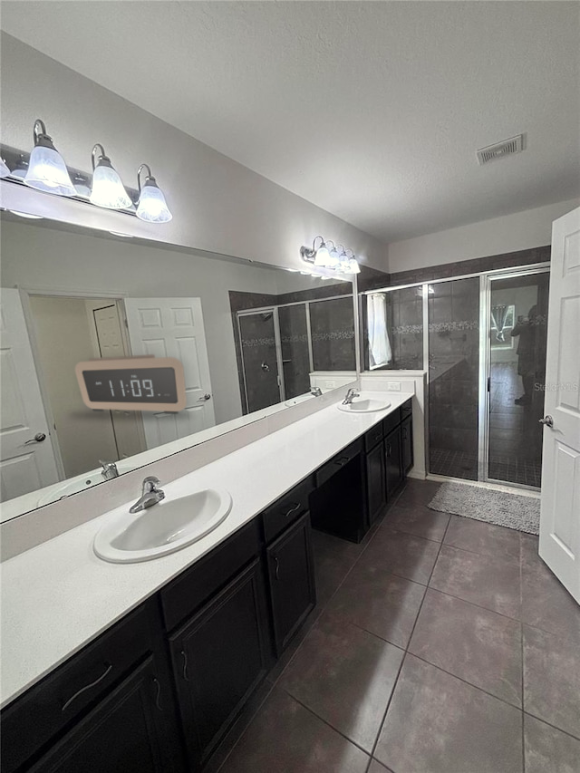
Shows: 11:09
